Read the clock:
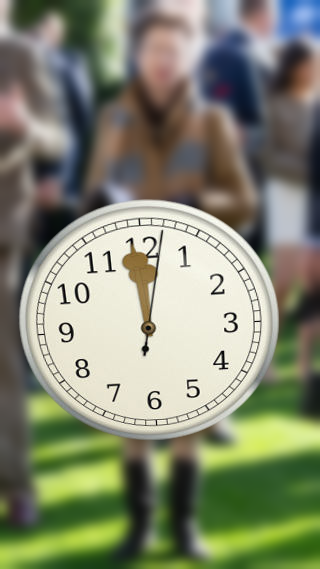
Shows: 11:59:02
